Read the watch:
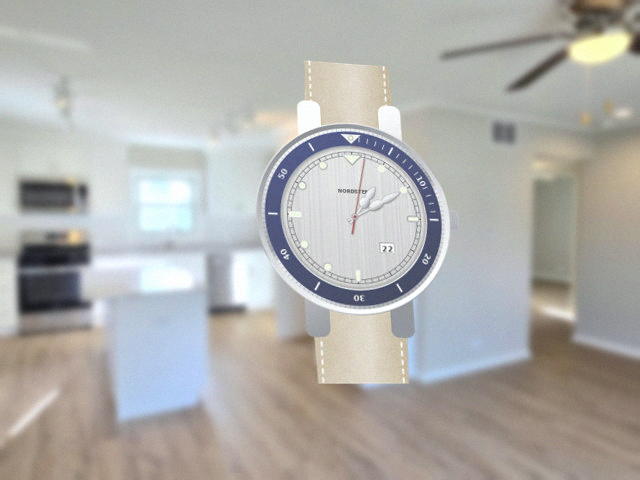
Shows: 1:10:02
